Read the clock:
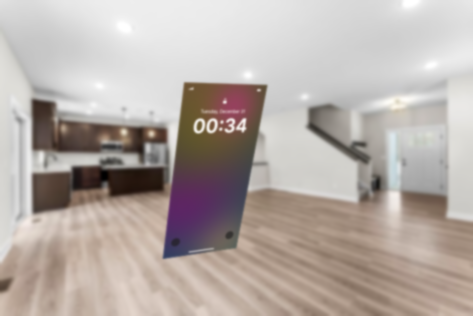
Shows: 0:34
